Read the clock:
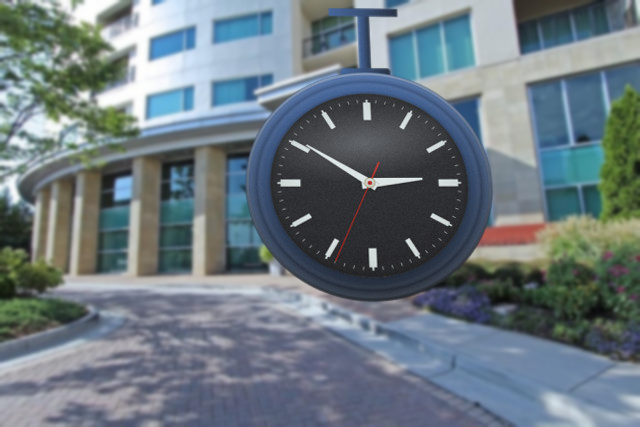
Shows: 2:50:34
